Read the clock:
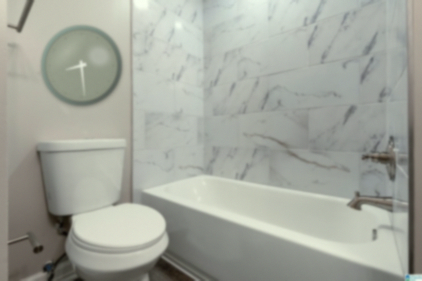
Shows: 8:29
